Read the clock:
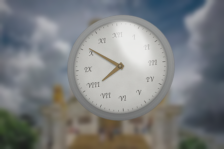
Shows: 7:51
